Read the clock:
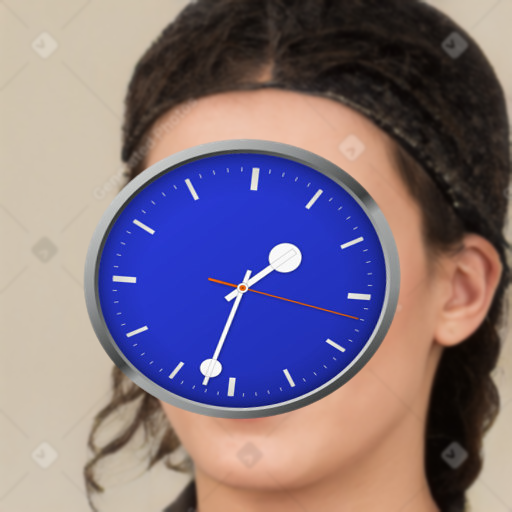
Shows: 1:32:17
